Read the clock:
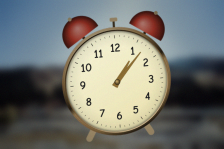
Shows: 1:07
